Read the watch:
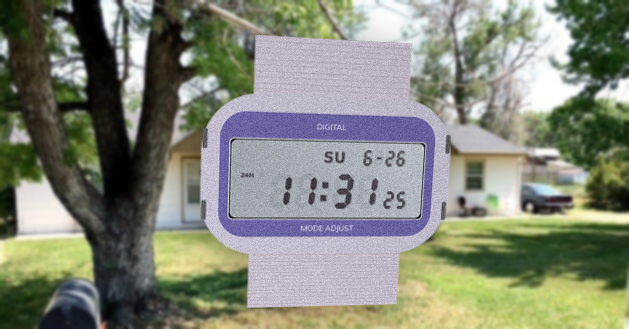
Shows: 11:31:25
